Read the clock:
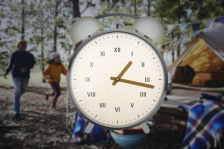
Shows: 1:17
